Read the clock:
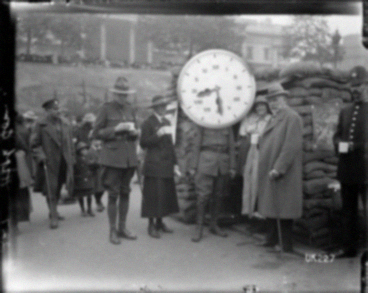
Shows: 8:29
